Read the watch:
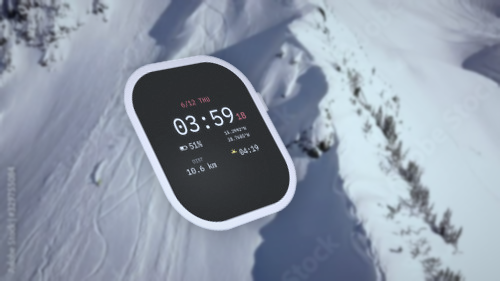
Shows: 3:59:18
